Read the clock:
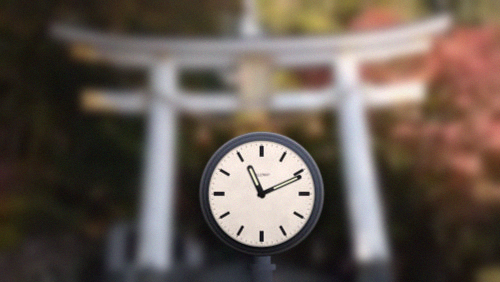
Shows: 11:11
